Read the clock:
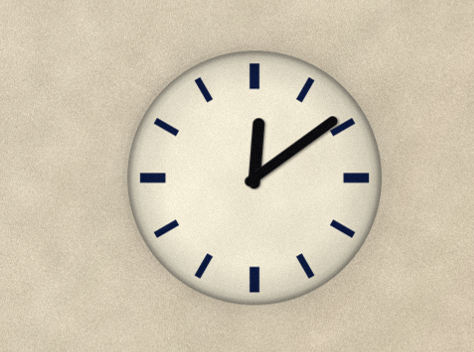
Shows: 12:09
